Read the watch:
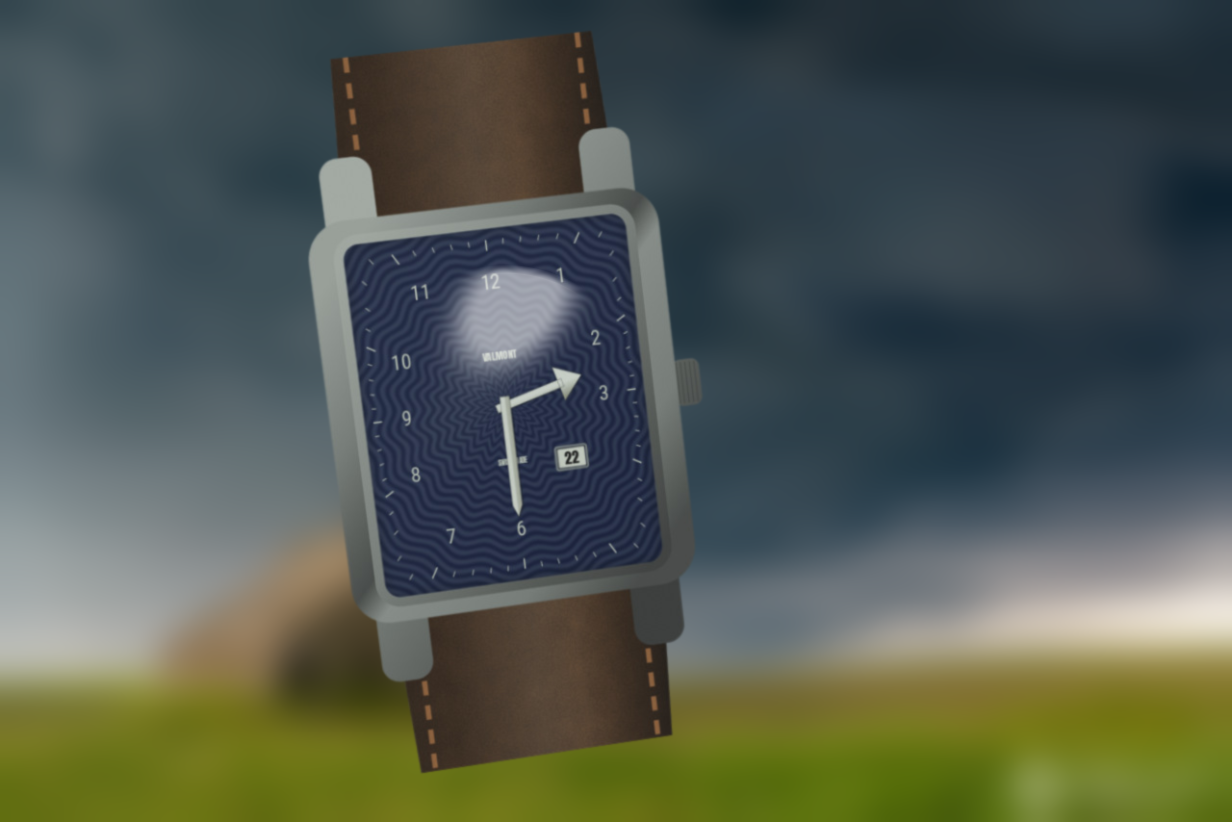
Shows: 2:30
